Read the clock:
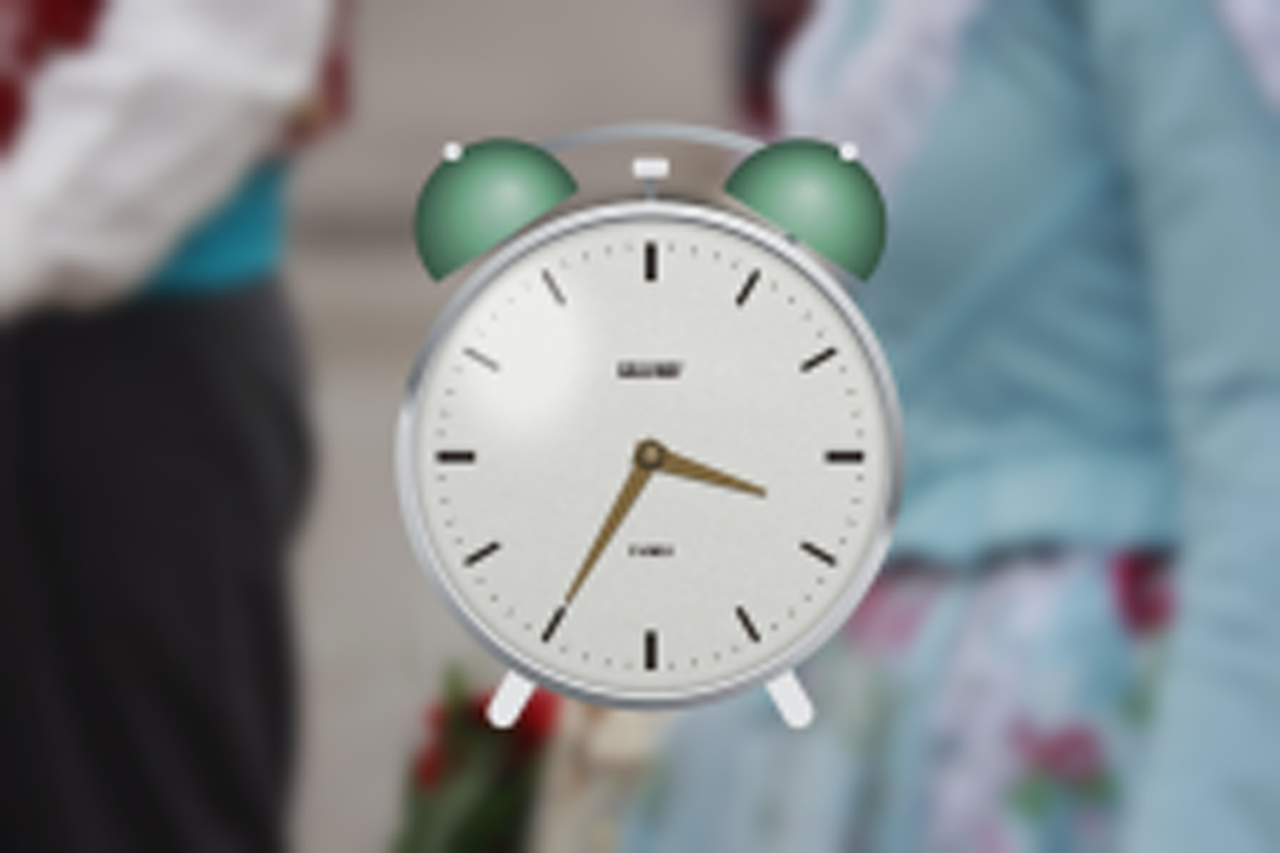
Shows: 3:35
